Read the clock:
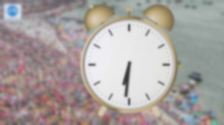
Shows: 6:31
